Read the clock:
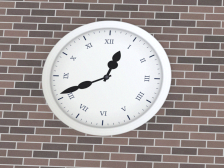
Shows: 12:41
